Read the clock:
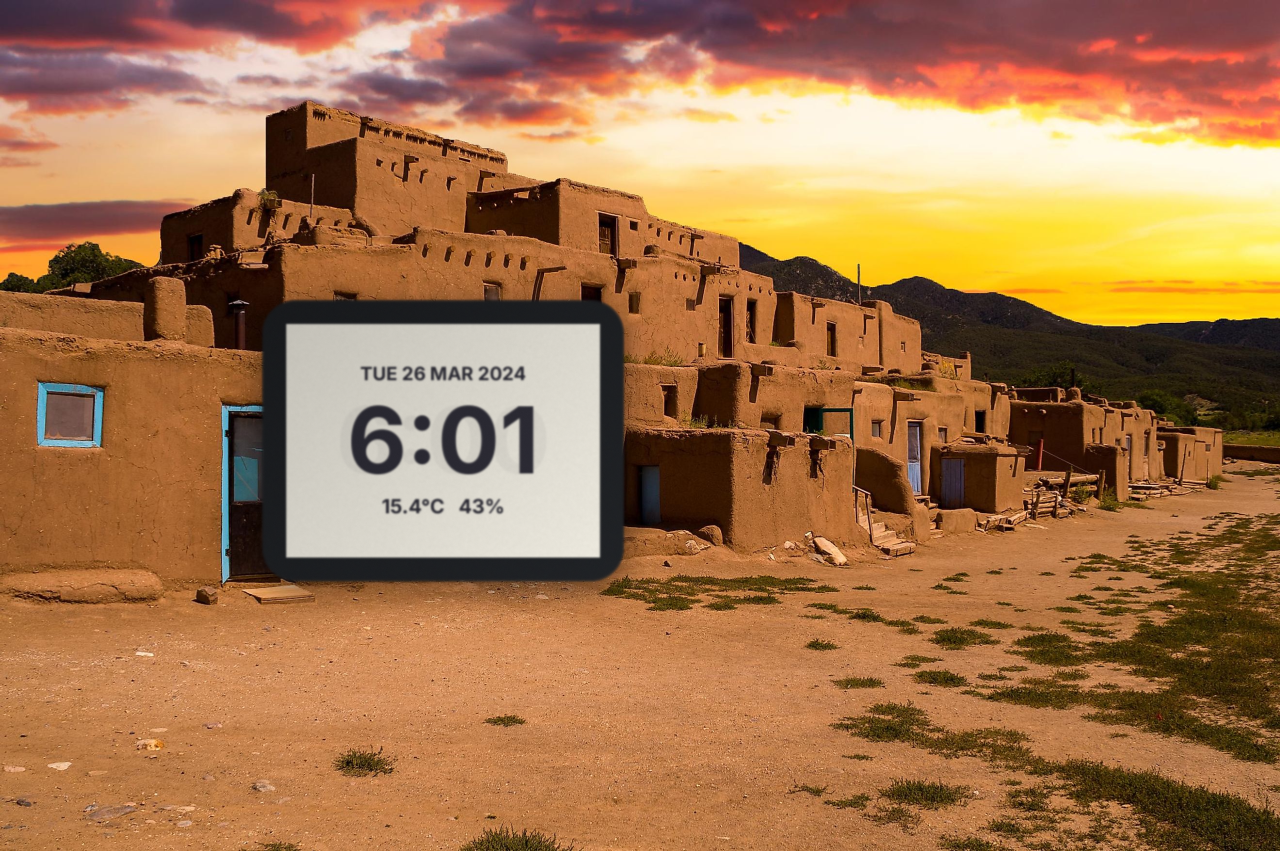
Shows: 6:01
